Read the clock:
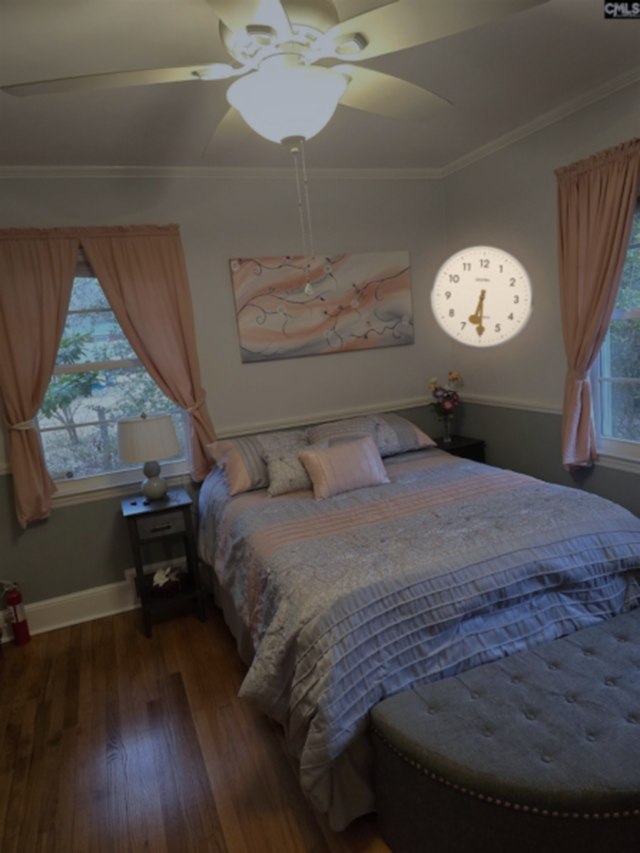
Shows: 6:30
